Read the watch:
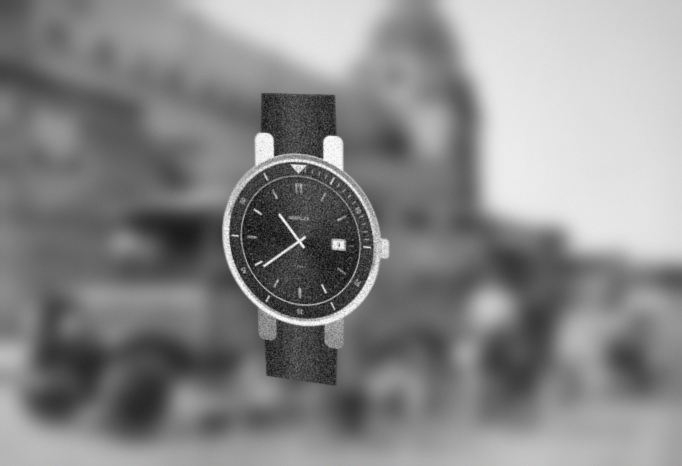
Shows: 10:39
